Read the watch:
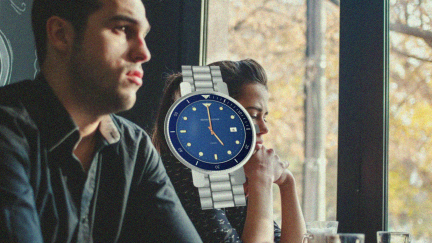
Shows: 5:00
